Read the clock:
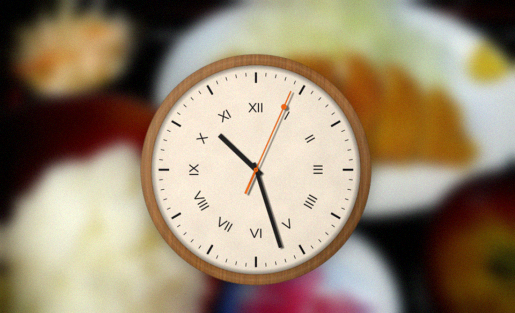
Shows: 10:27:04
